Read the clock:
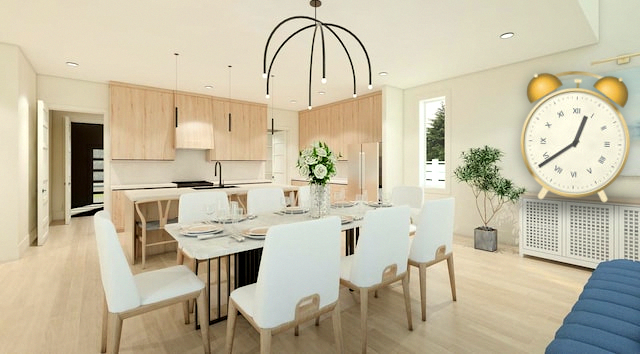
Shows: 12:39
